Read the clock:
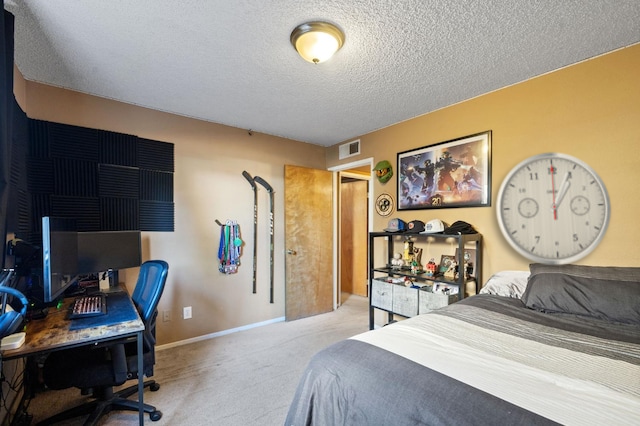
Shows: 1:04
